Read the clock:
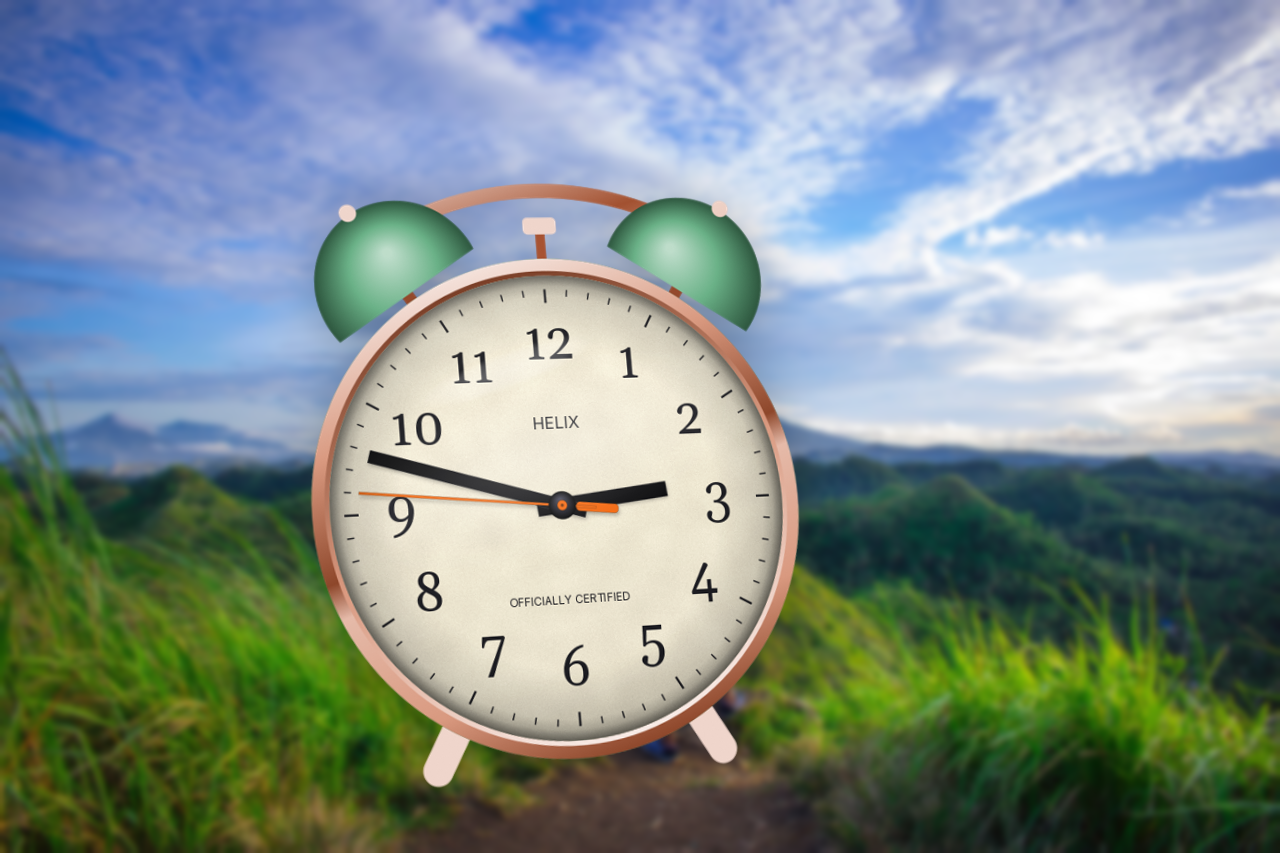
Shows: 2:47:46
